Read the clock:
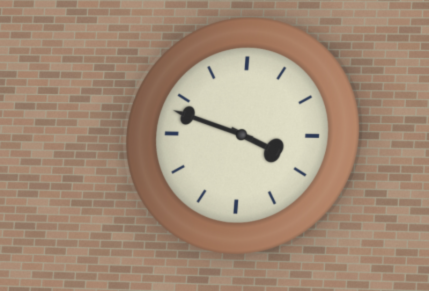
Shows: 3:48
